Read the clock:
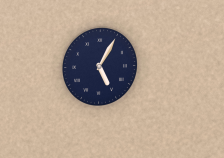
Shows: 5:05
